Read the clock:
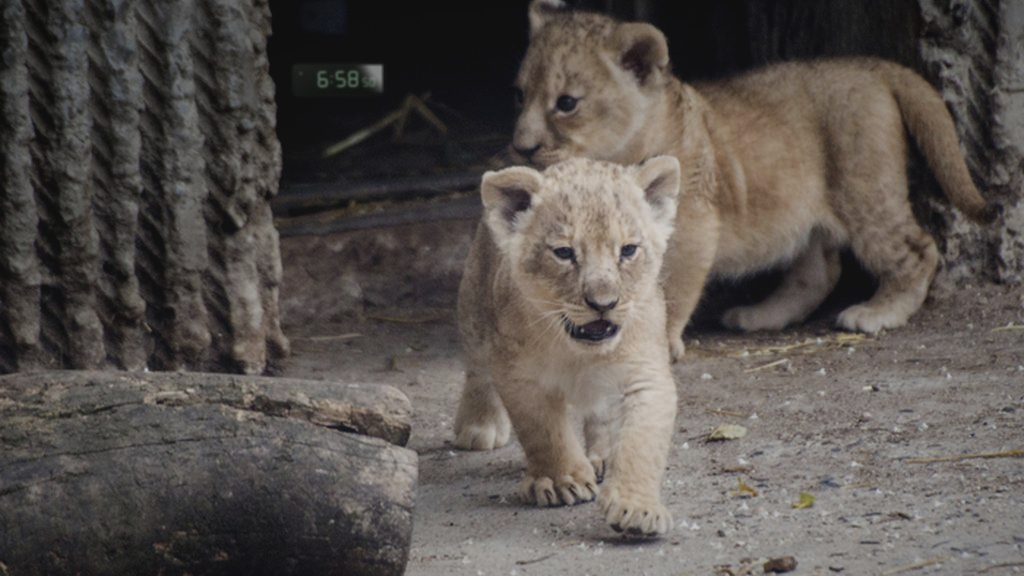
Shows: 6:58
